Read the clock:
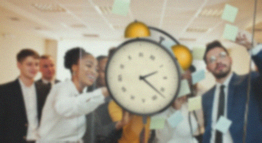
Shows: 1:17
